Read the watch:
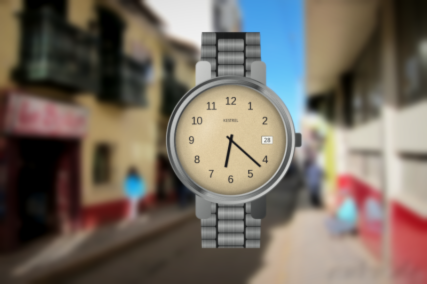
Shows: 6:22
